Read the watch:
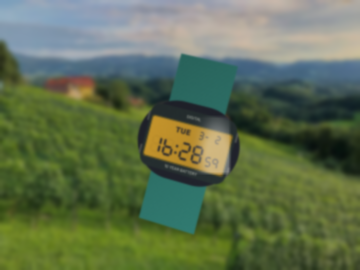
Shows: 16:28
